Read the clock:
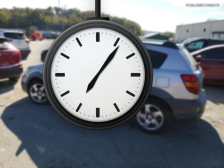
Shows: 7:06
